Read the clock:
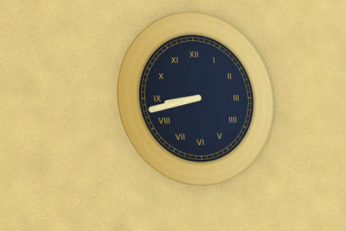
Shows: 8:43
